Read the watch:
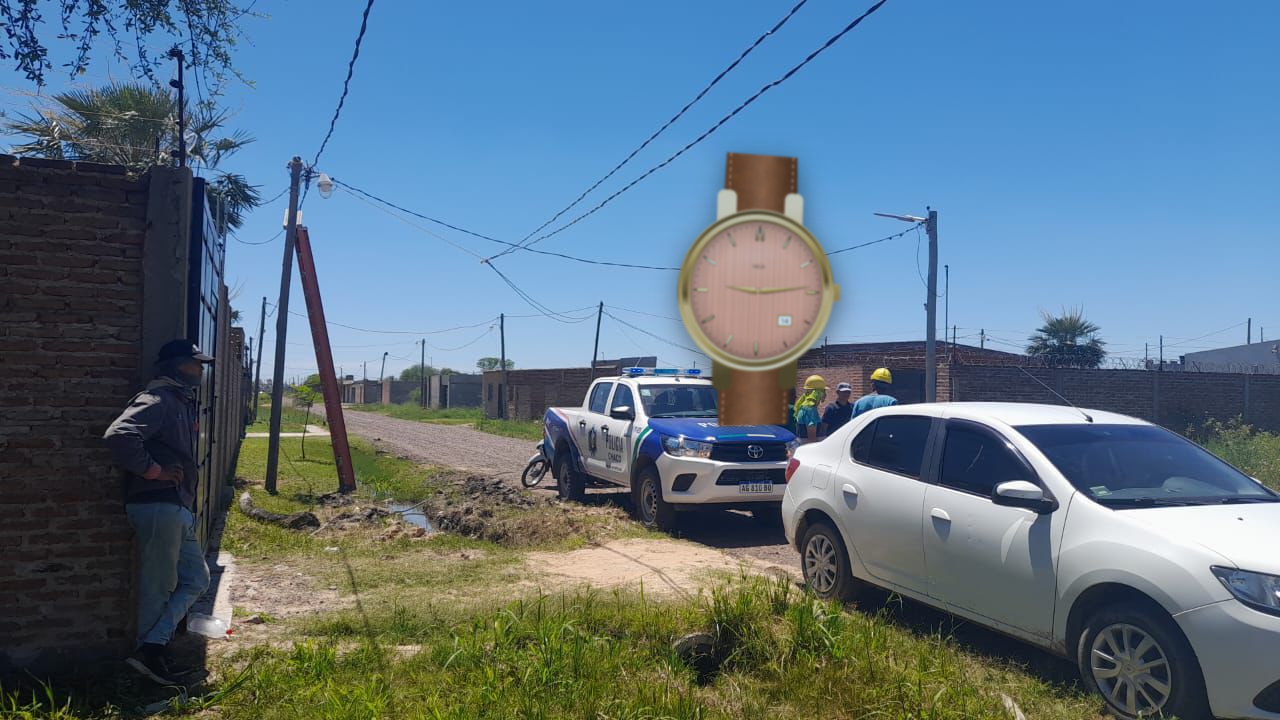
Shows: 9:14
